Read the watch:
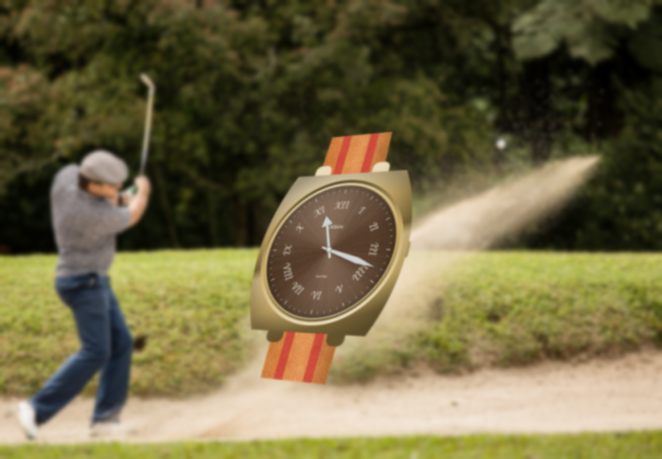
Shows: 11:18
